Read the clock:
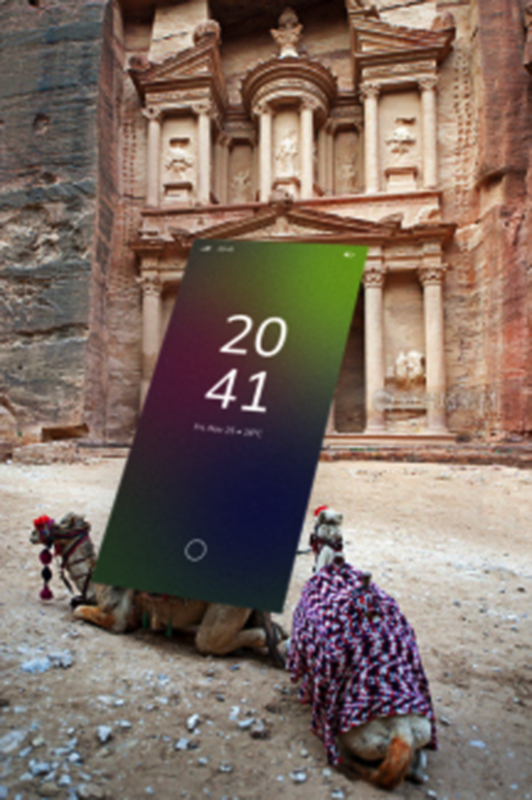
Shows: 20:41
